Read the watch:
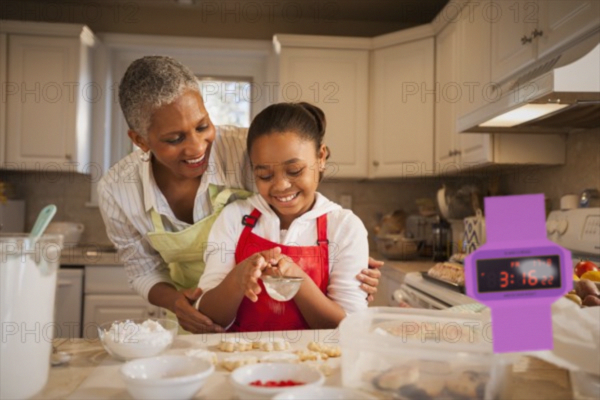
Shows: 3:16
